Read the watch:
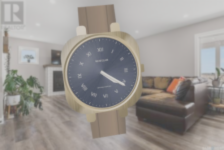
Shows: 4:21
